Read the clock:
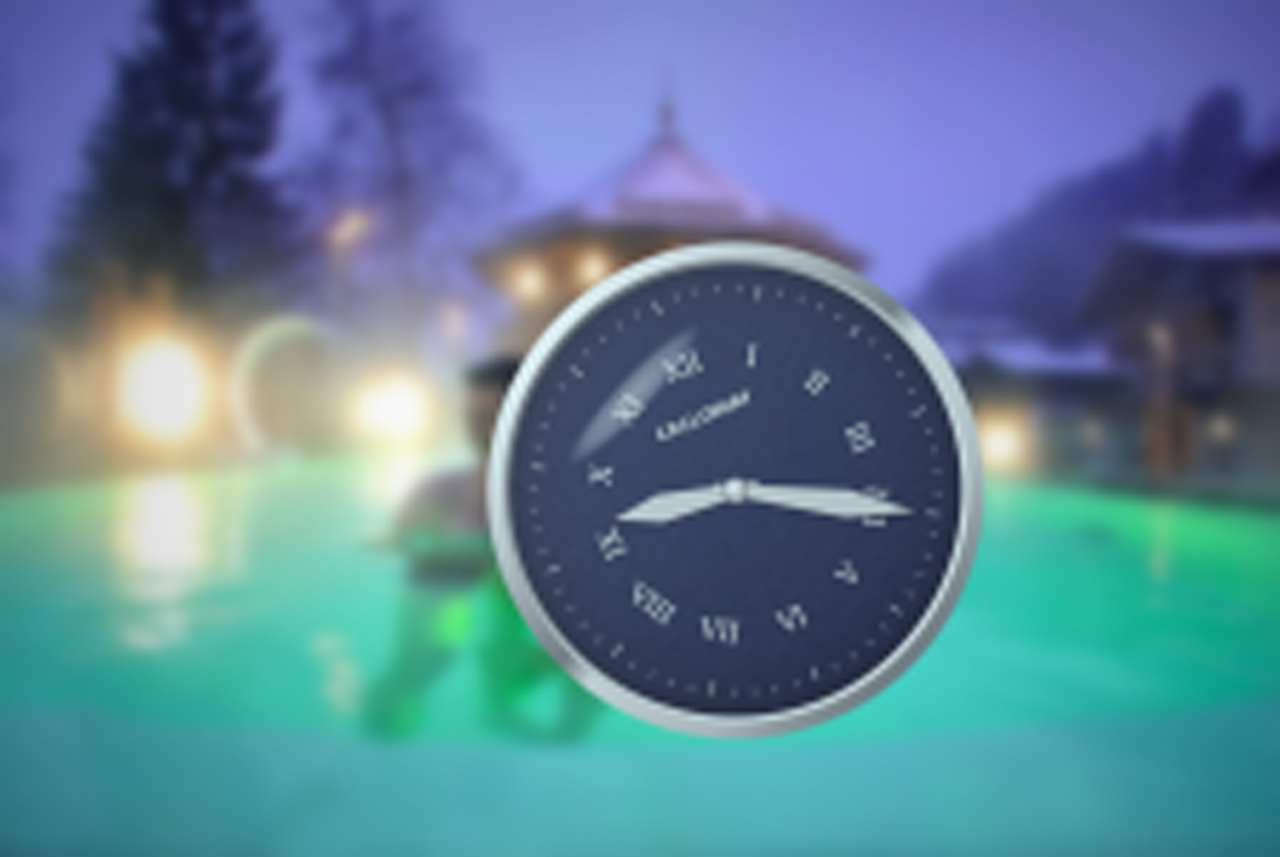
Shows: 9:20
